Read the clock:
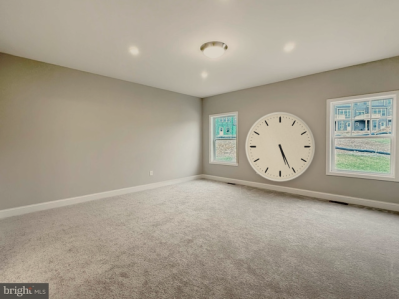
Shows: 5:26
